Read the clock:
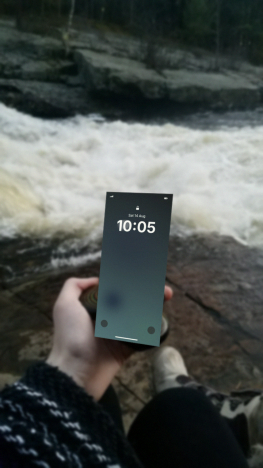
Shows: 10:05
